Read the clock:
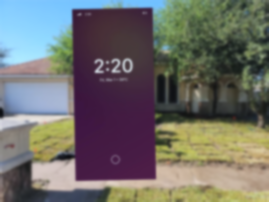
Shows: 2:20
